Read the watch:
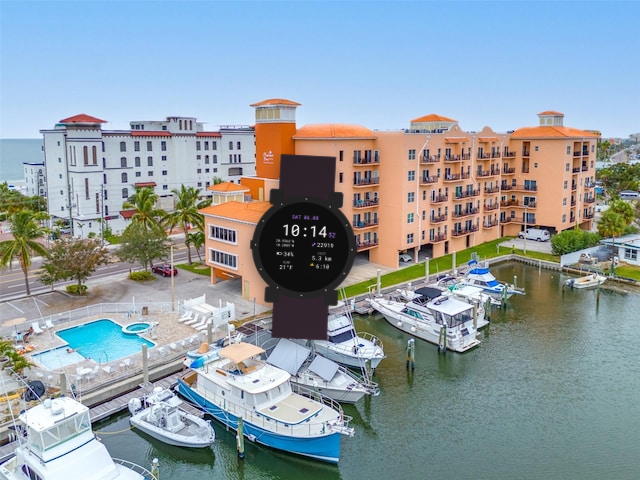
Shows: 10:14
